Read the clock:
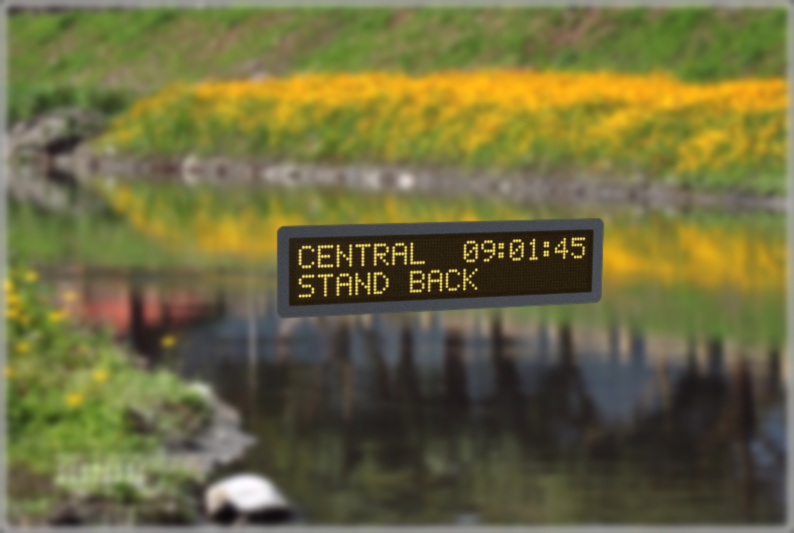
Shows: 9:01:45
